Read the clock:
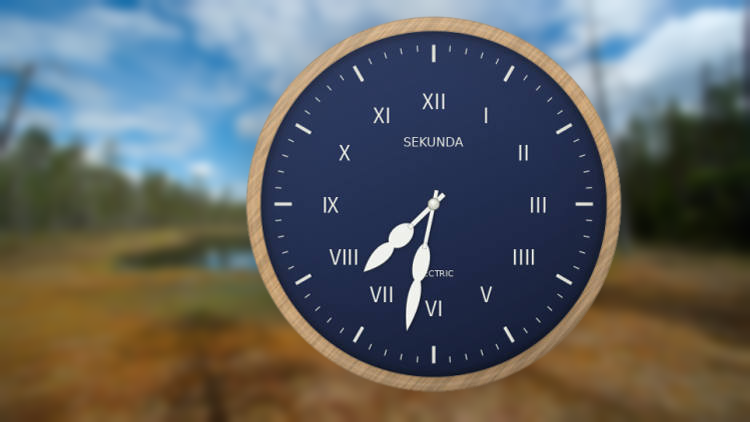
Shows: 7:32
